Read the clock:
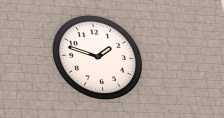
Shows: 1:48
